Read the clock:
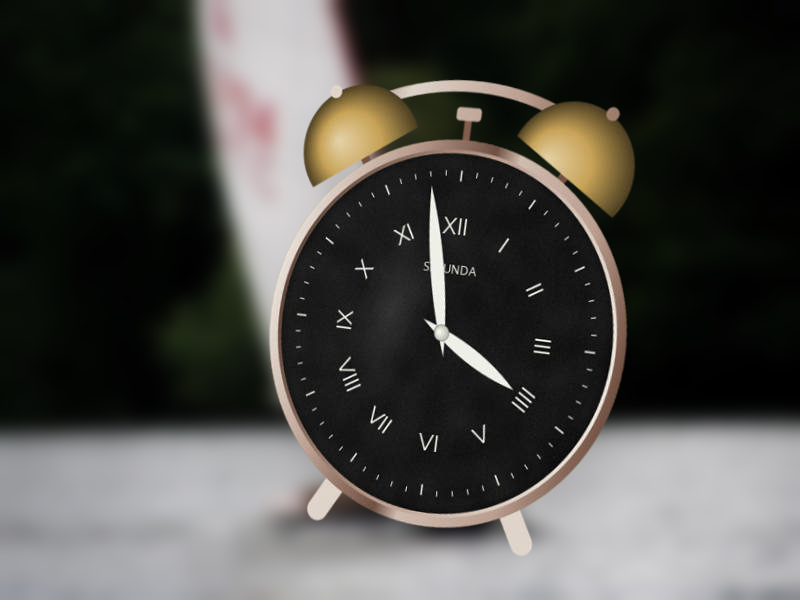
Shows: 3:58
